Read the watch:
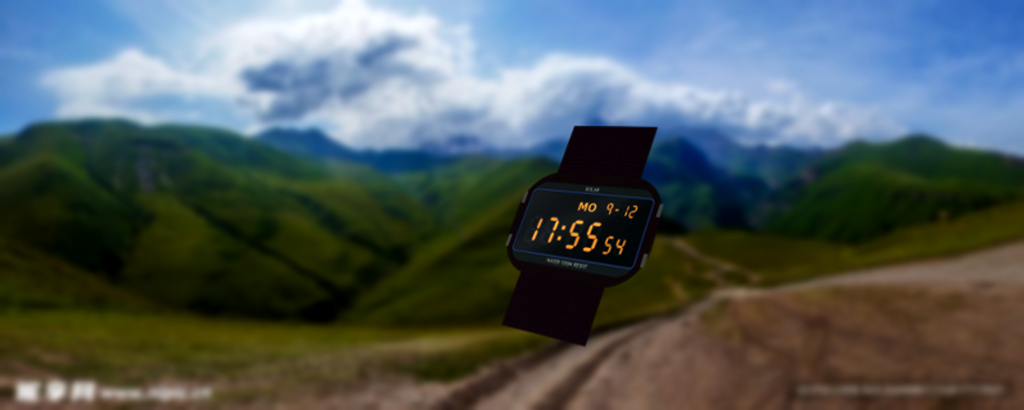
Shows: 17:55:54
